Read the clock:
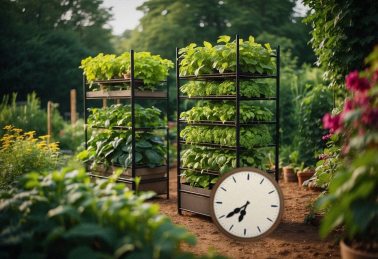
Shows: 6:39
